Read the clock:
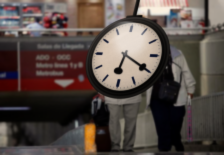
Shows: 6:20
